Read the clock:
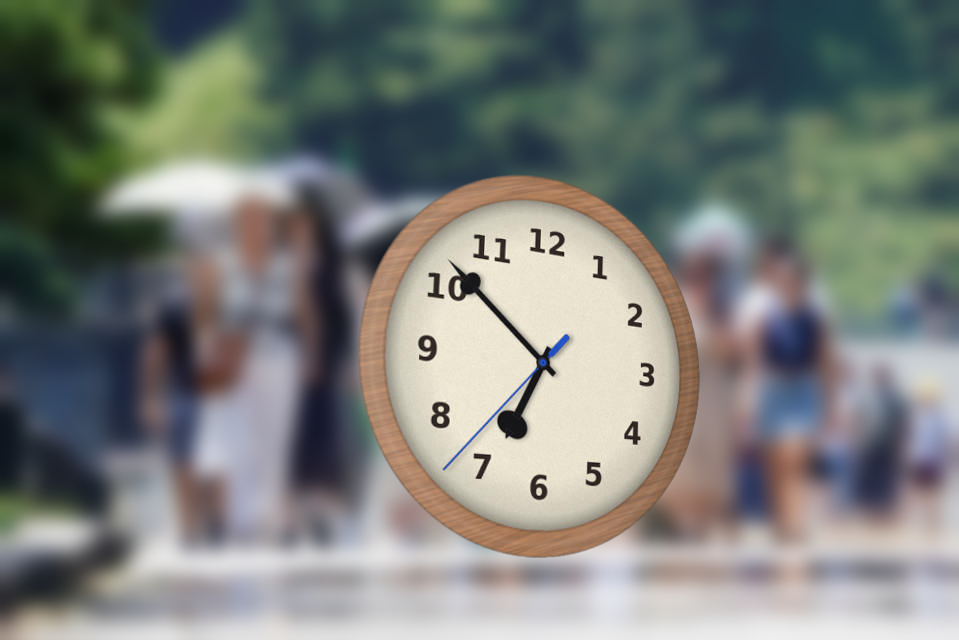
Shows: 6:51:37
